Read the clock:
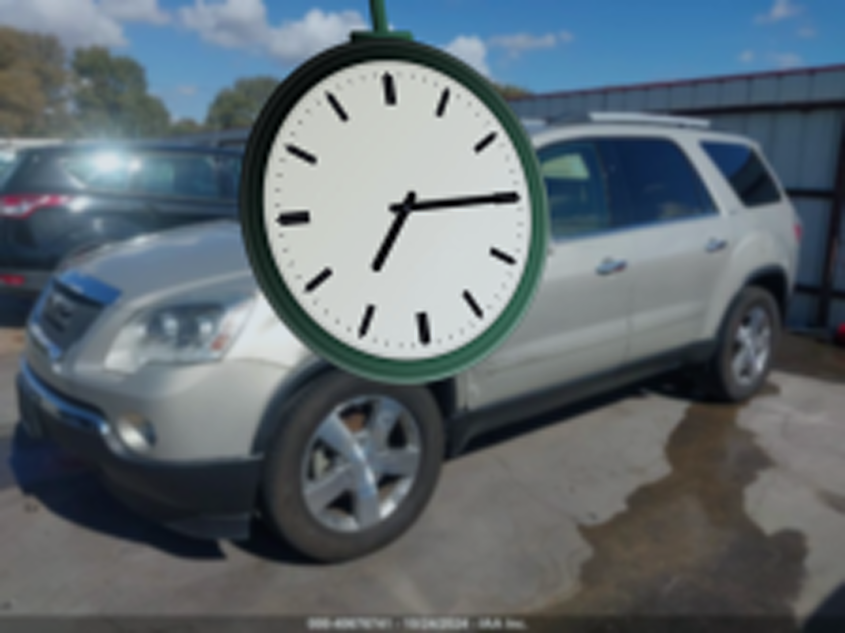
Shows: 7:15
